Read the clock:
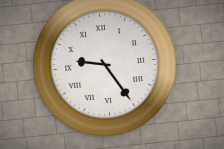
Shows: 9:25
